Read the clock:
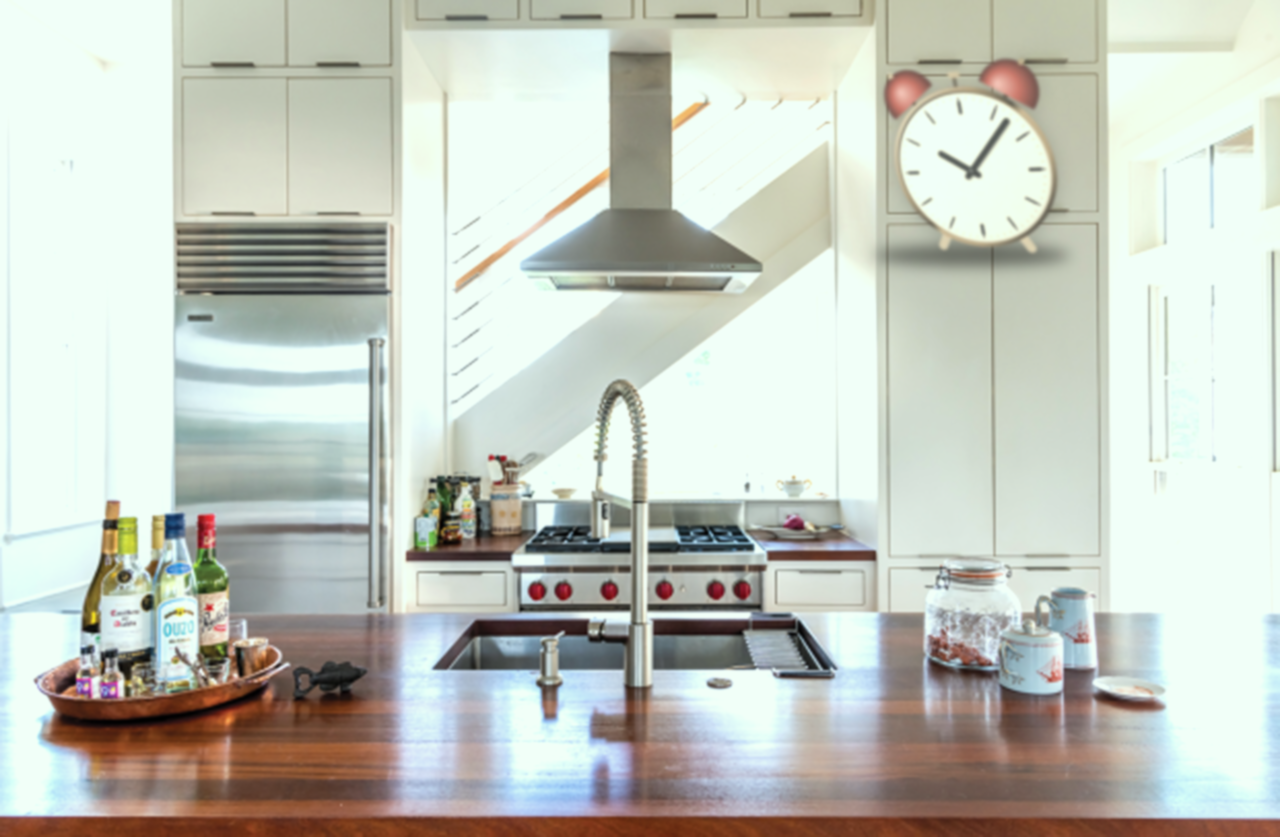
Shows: 10:07
